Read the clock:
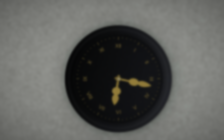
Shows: 6:17
